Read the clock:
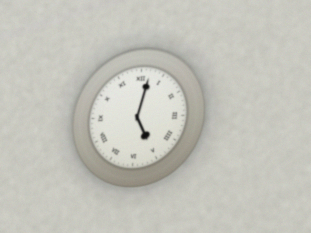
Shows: 5:02
